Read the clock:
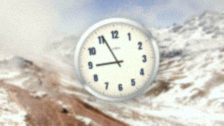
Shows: 8:56
